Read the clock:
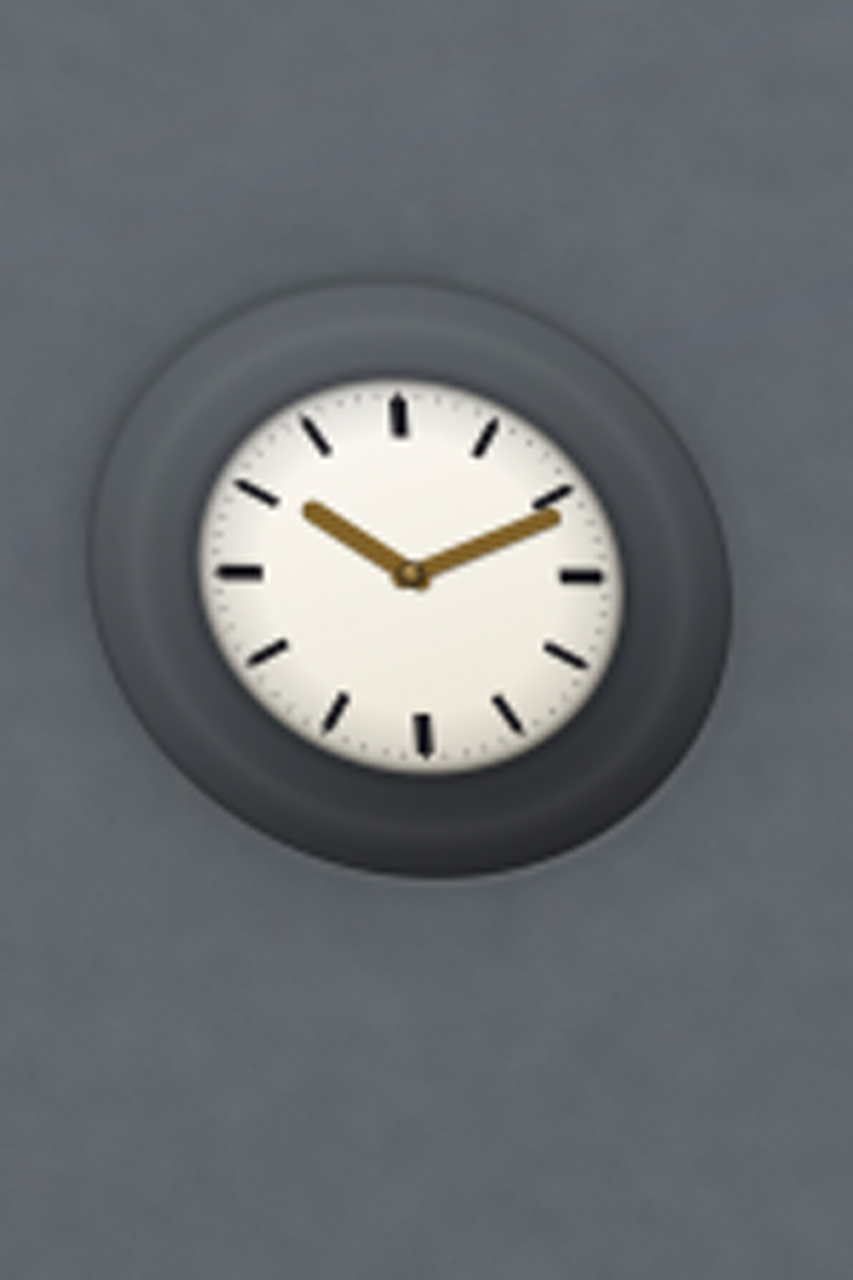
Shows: 10:11
